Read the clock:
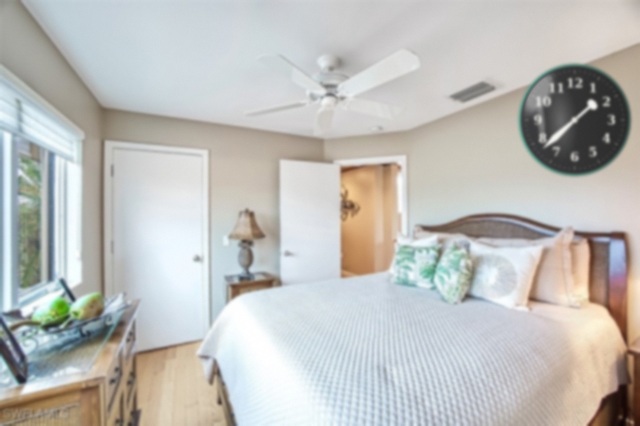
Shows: 1:38
